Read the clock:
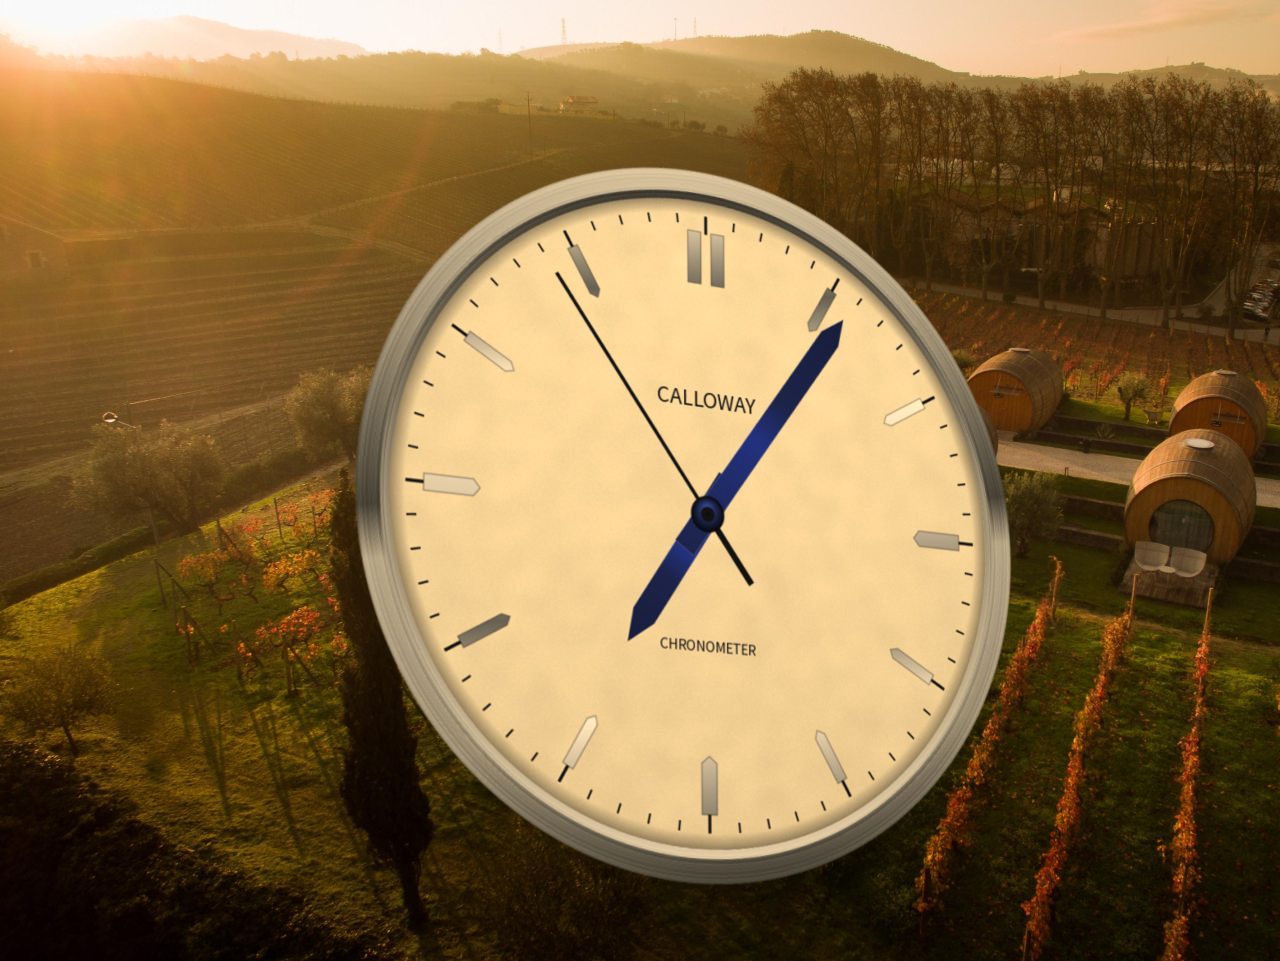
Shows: 7:05:54
